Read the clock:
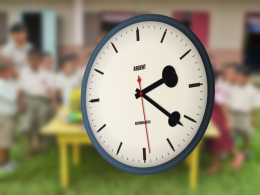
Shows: 2:21:29
